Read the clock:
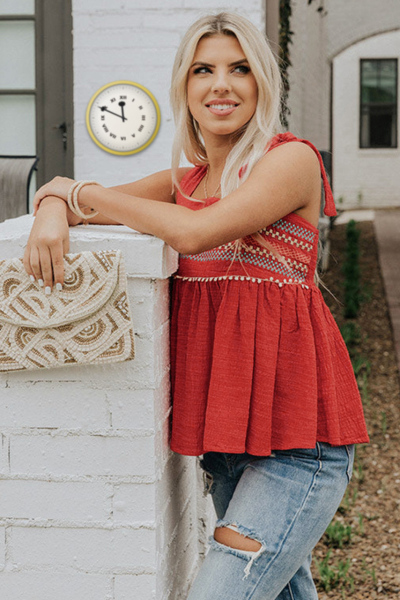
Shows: 11:49
